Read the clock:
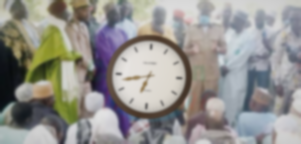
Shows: 6:43
